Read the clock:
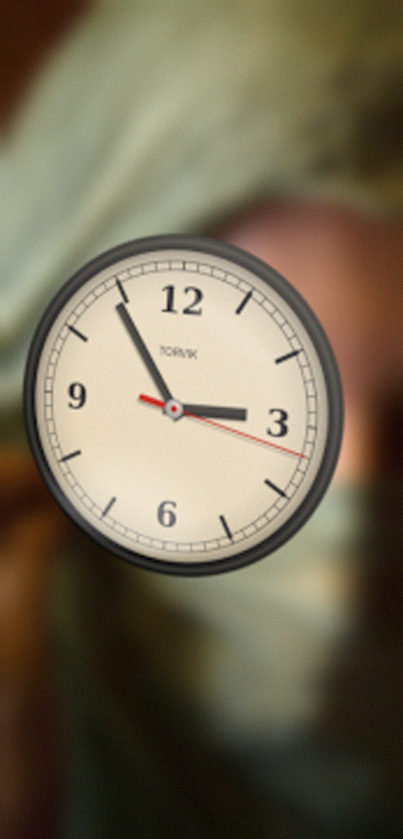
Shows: 2:54:17
